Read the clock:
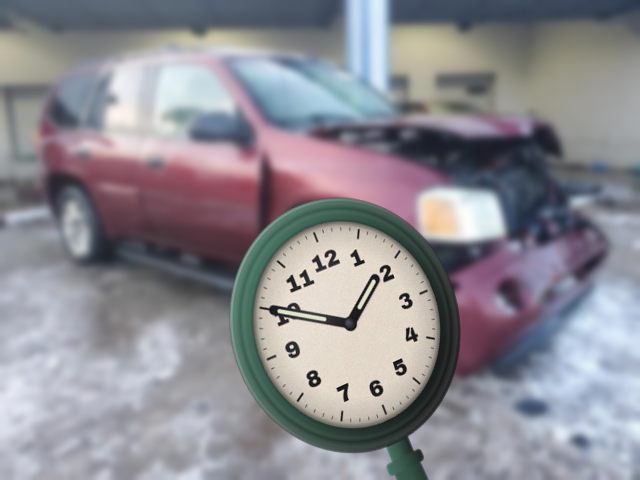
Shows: 1:50
